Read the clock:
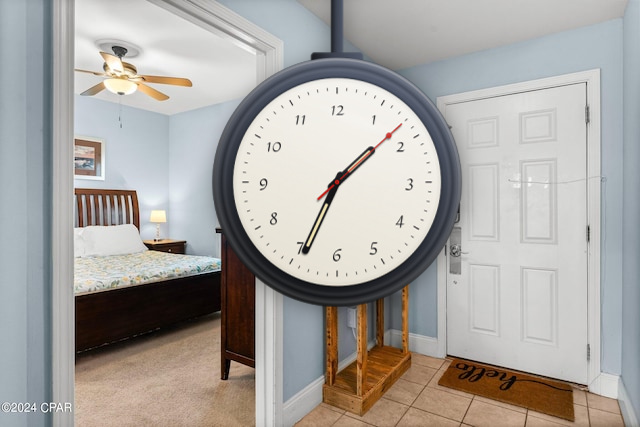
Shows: 1:34:08
